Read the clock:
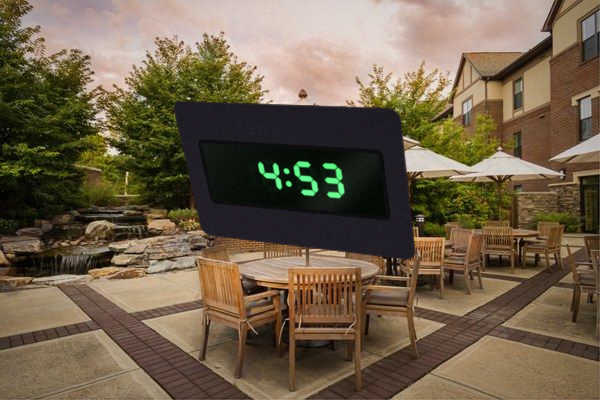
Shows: 4:53
